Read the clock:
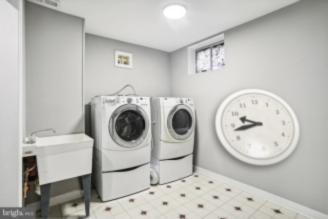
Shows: 9:43
